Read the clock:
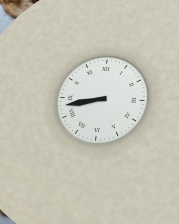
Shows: 8:43
